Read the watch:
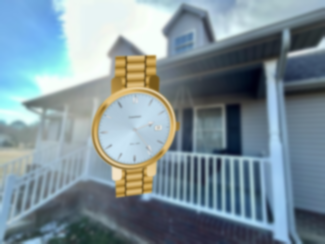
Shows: 2:24
